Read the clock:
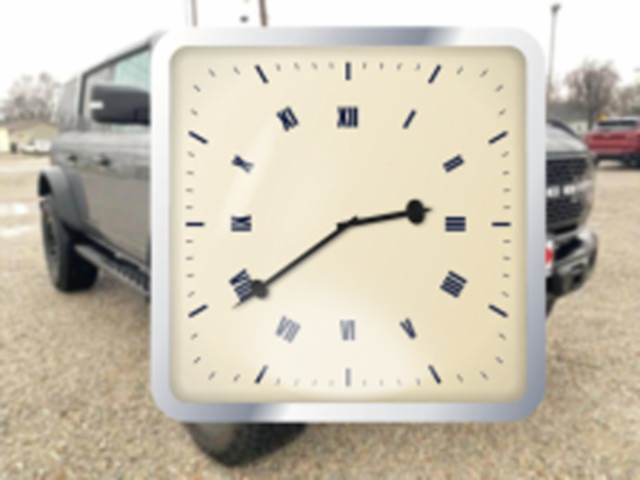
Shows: 2:39
